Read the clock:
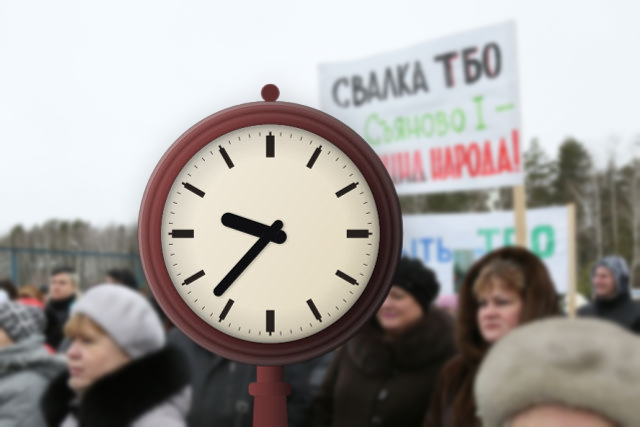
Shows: 9:37
